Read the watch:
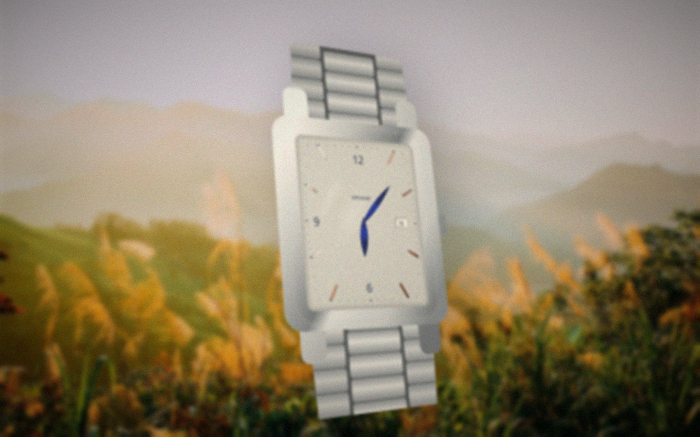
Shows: 6:07
